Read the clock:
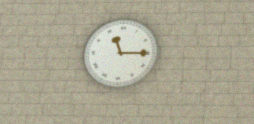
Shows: 11:15
